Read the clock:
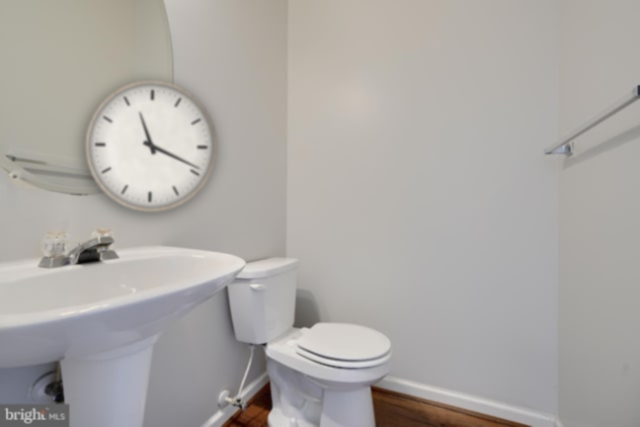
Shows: 11:19
